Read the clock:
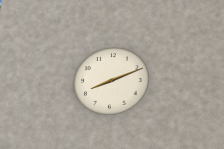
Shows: 8:11
